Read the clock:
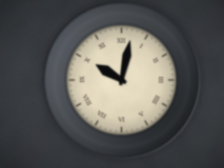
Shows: 10:02
